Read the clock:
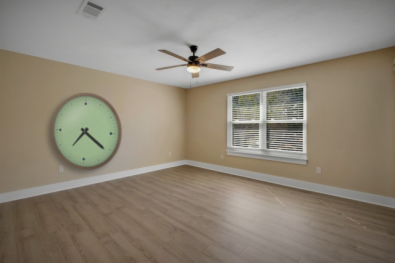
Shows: 7:21
